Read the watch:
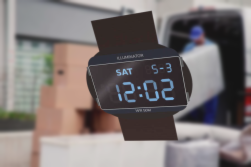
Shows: 12:02
